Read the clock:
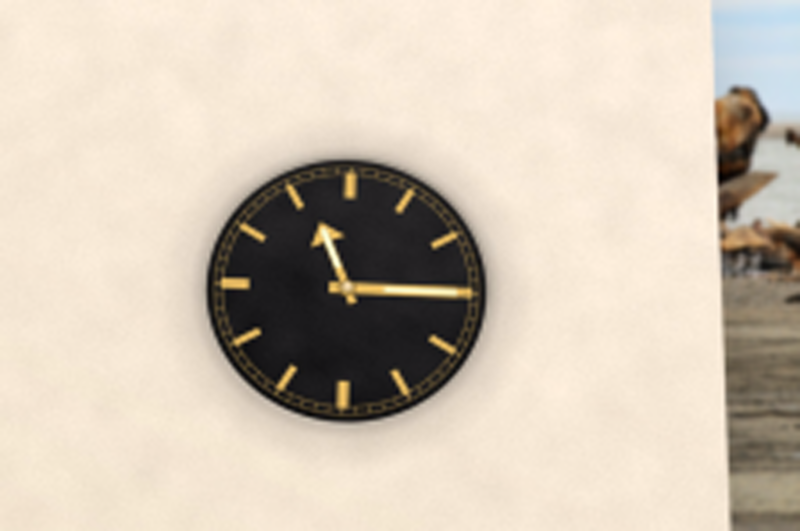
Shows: 11:15
